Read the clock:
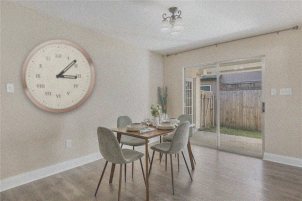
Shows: 3:08
